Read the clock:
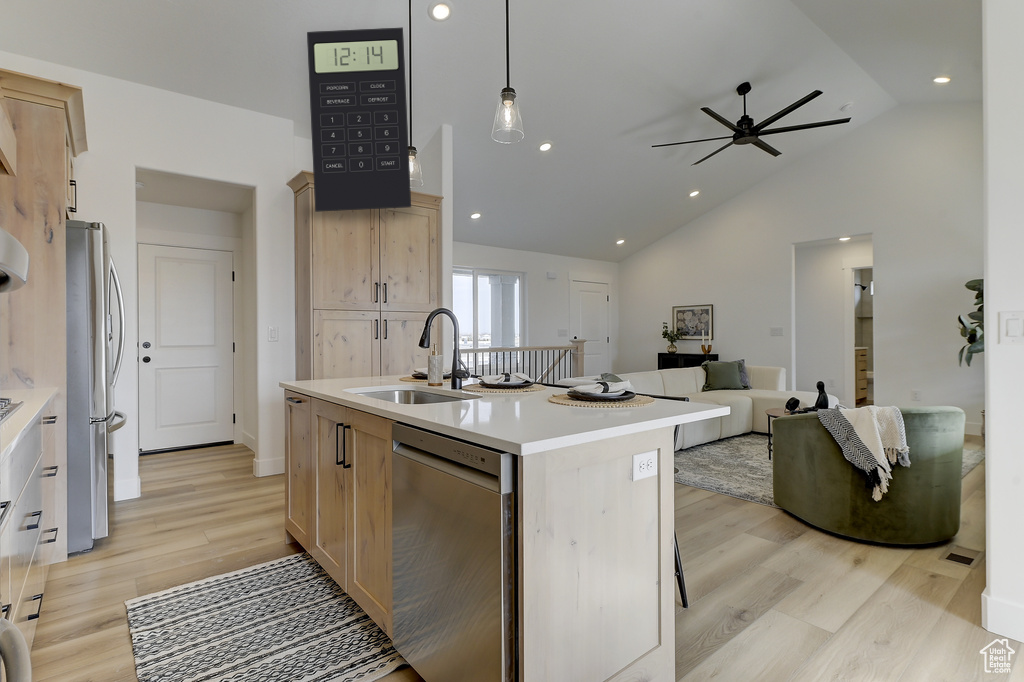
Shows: 12:14
